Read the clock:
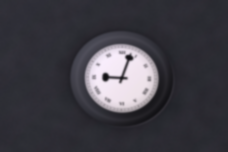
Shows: 9:03
